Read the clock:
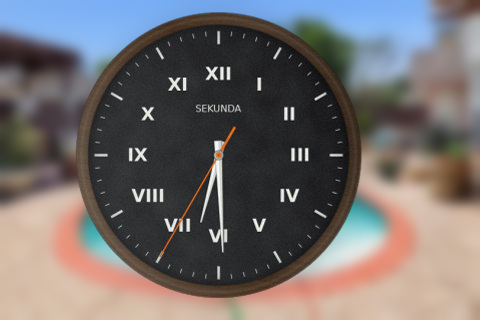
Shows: 6:29:35
